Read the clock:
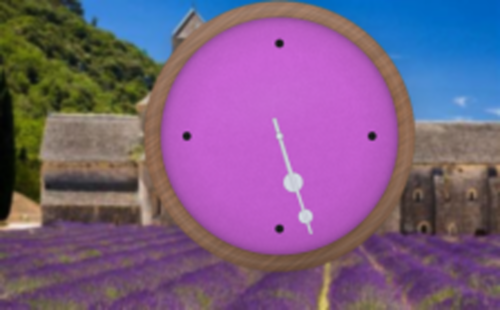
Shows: 5:27
